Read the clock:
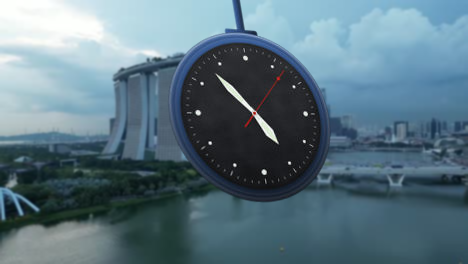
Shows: 4:53:07
